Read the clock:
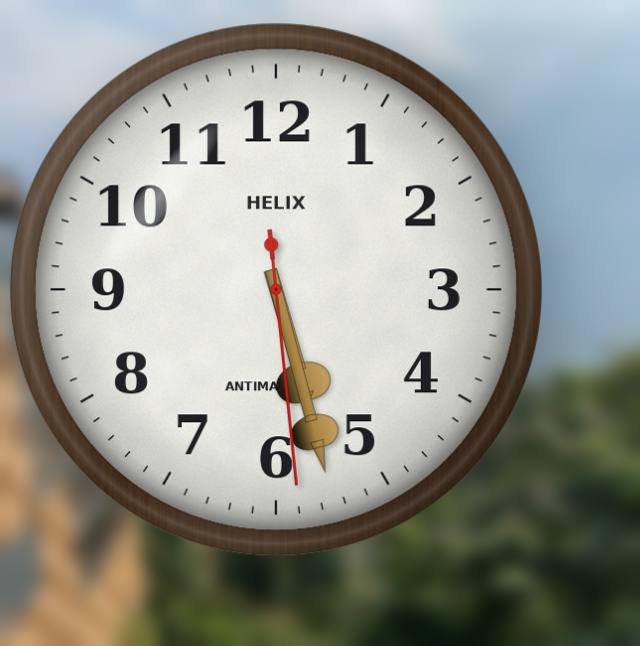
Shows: 5:27:29
